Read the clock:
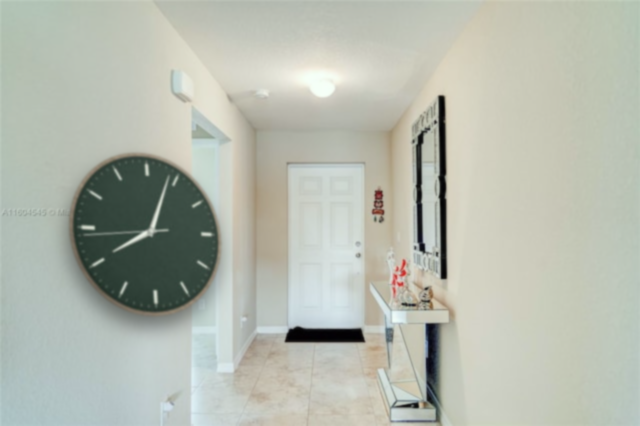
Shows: 8:03:44
